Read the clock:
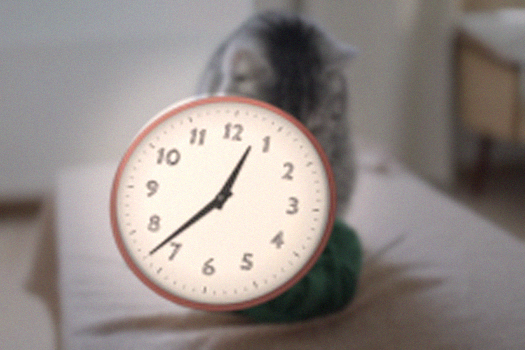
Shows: 12:37
